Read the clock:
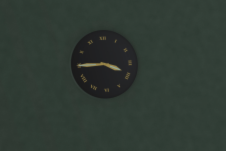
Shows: 3:45
